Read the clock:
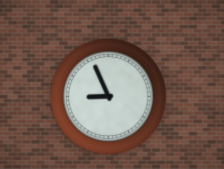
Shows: 8:56
